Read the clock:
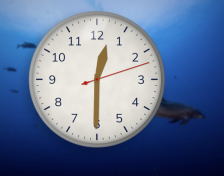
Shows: 12:30:12
